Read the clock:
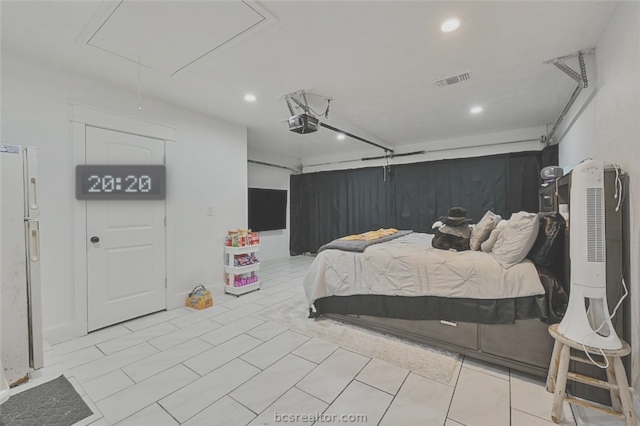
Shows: 20:20
